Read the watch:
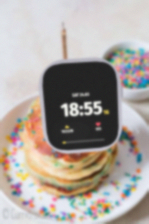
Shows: 18:55
